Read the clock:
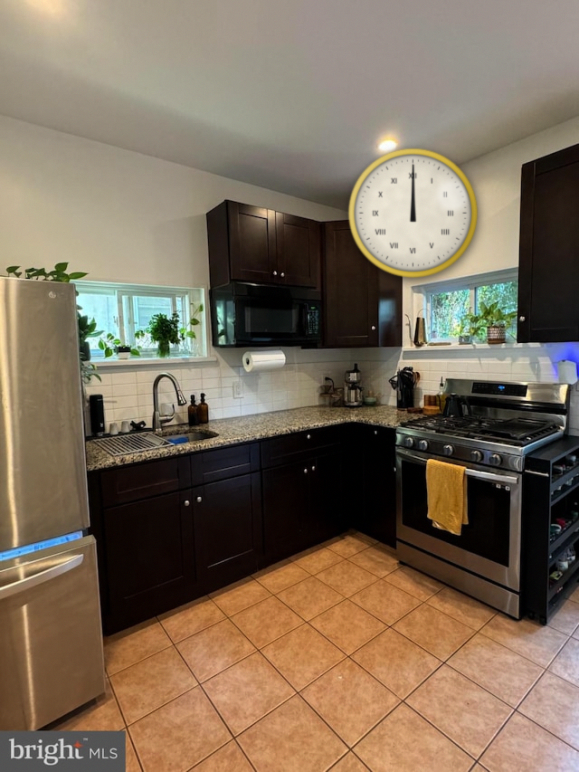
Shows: 12:00
